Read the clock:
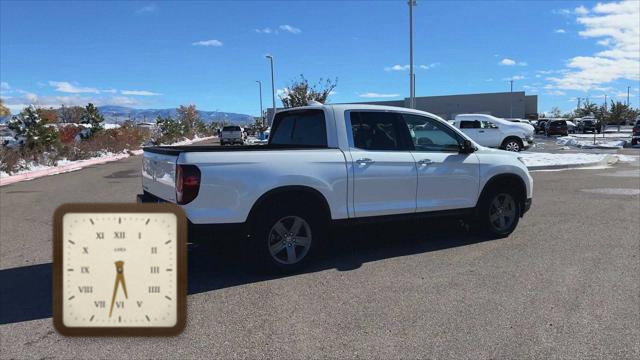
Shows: 5:32
